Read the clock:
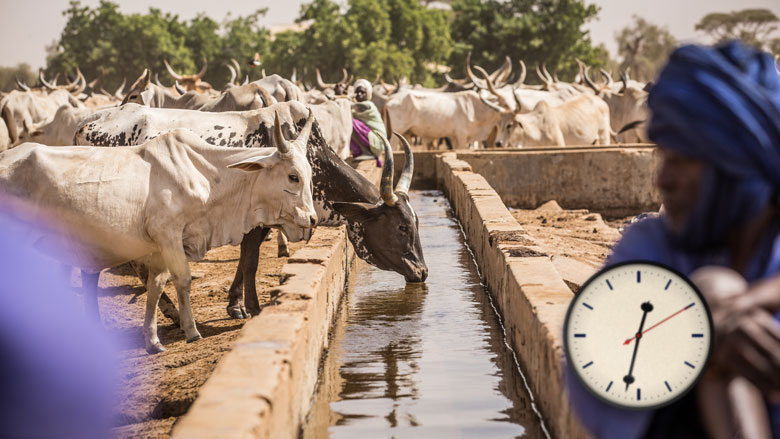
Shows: 12:32:10
